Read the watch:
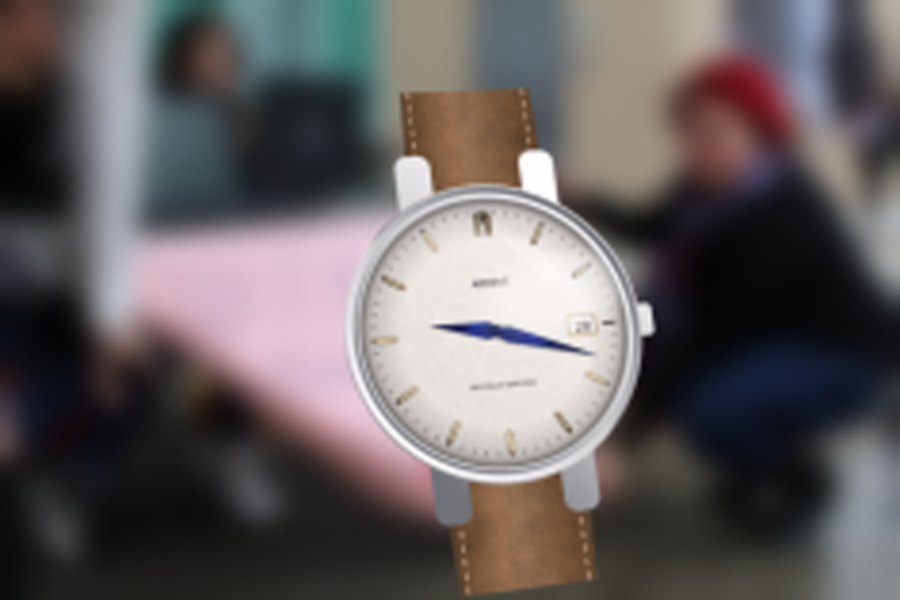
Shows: 9:18
